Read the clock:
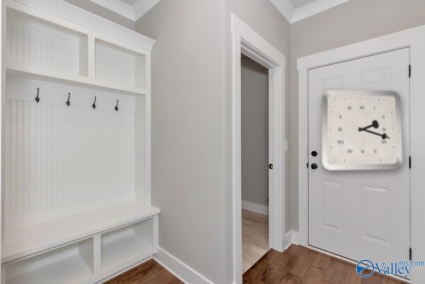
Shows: 2:18
